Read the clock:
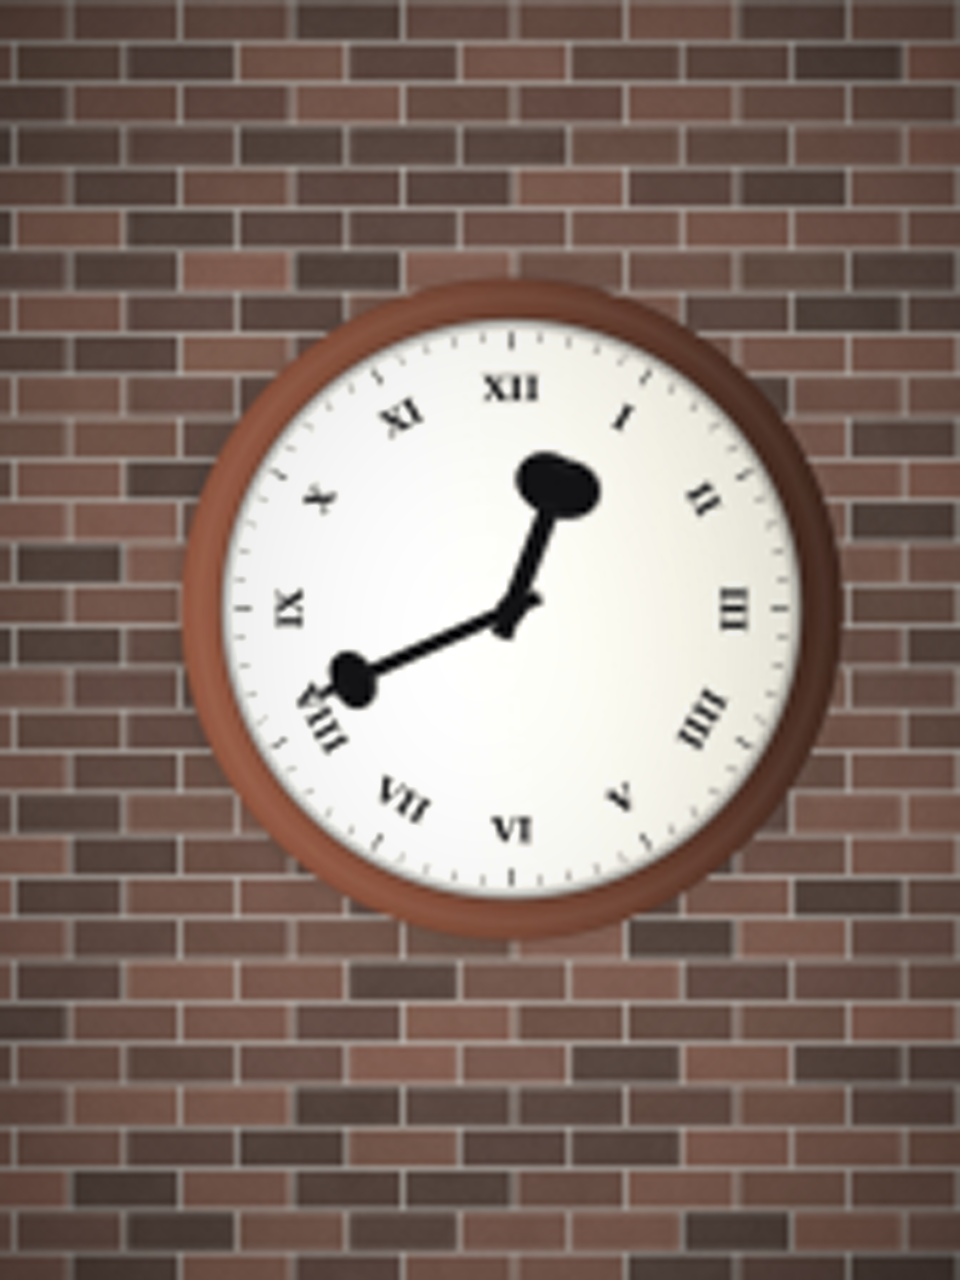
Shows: 12:41
